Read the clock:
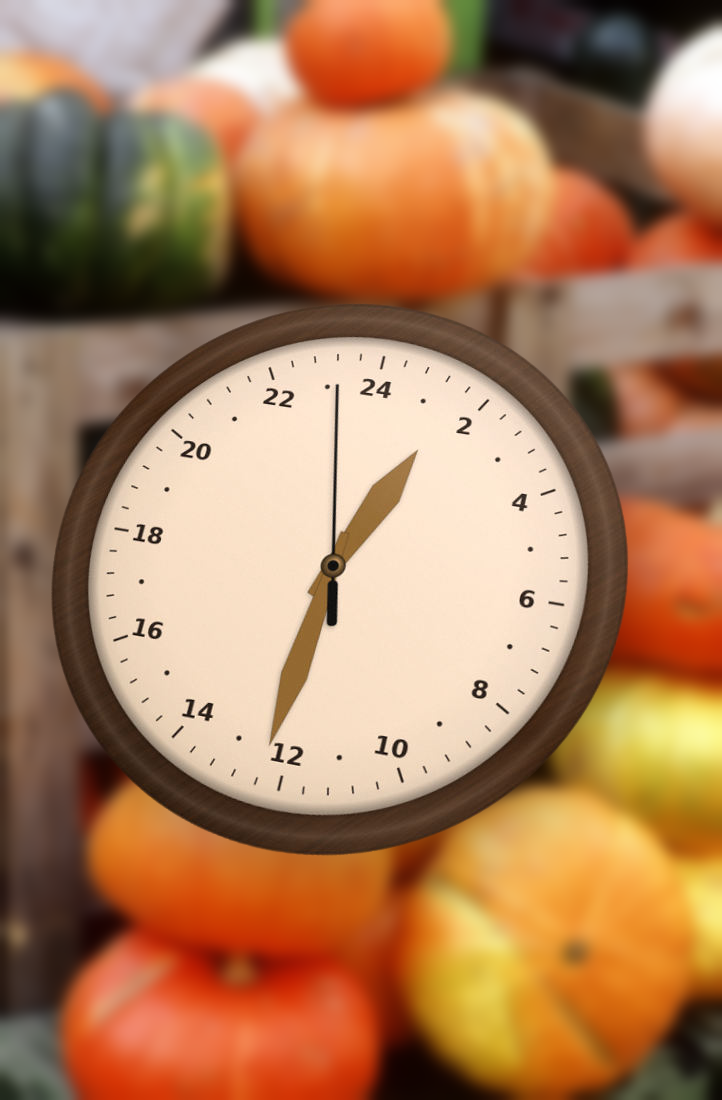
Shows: 1:30:58
